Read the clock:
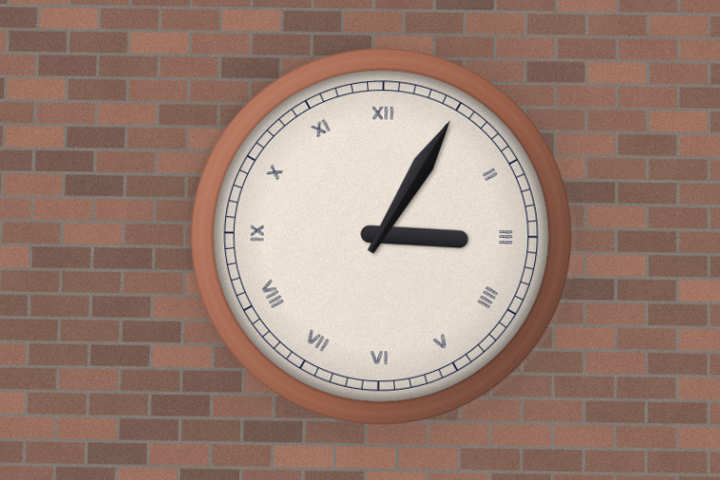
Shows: 3:05
